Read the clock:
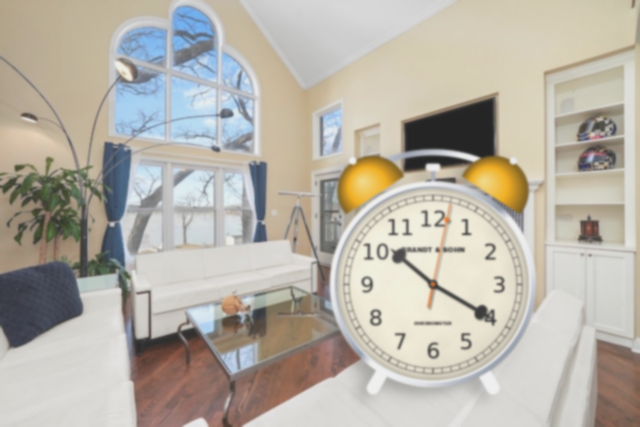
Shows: 10:20:02
